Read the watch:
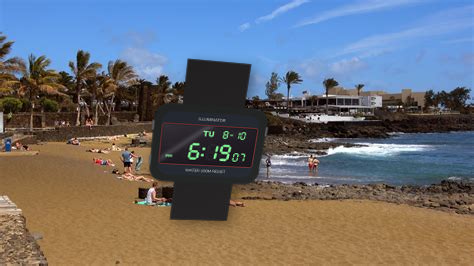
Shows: 6:19:07
